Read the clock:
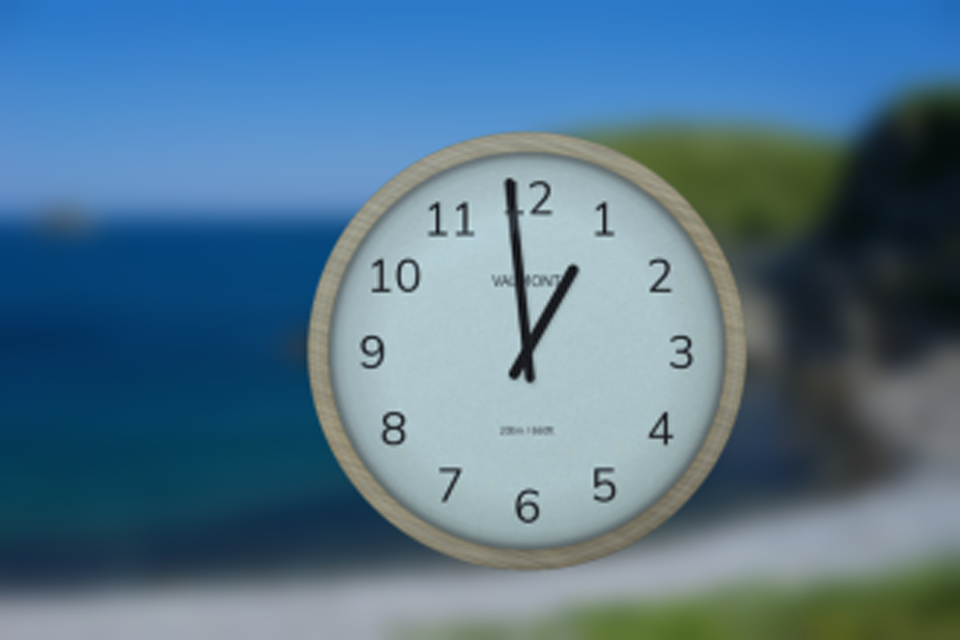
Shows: 12:59
